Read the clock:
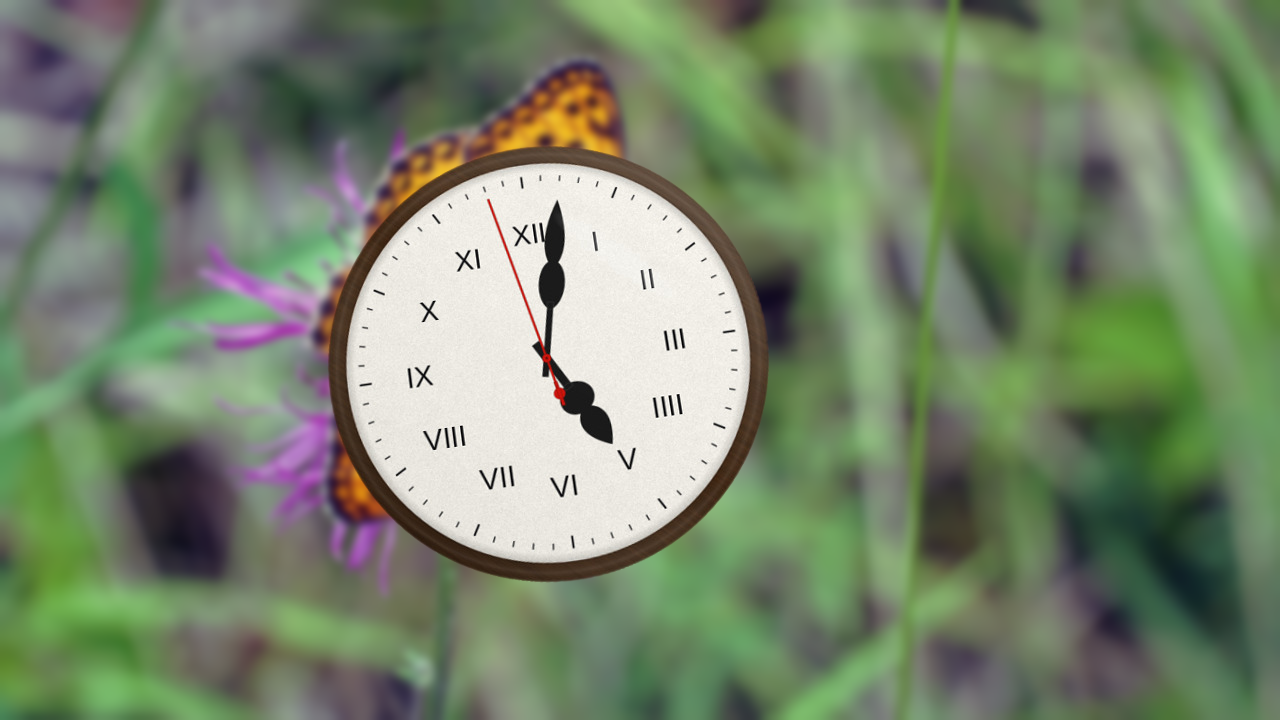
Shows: 5:01:58
